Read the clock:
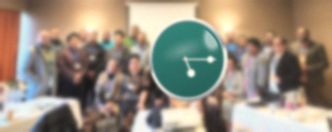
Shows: 5:15
